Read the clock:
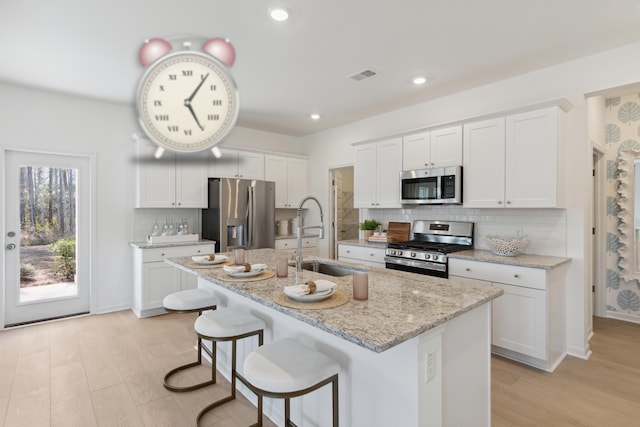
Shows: 5:06
